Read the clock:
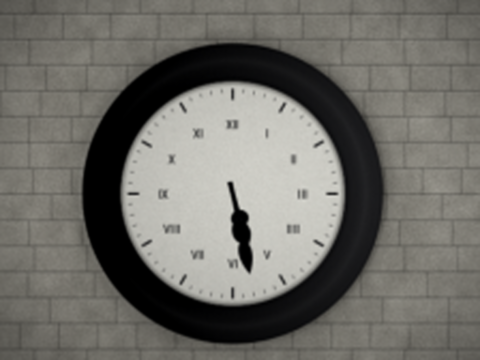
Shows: 5:28
